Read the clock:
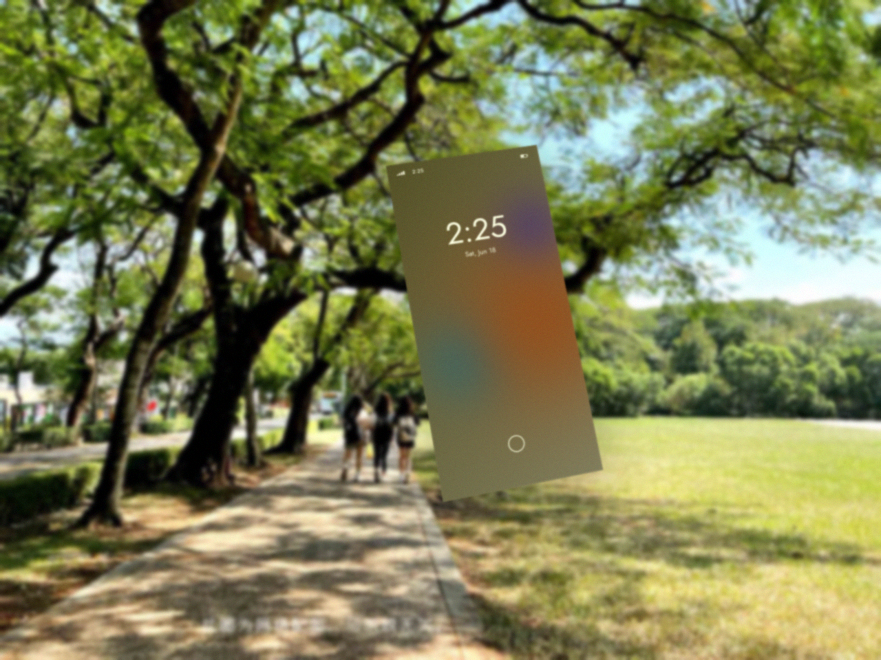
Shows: 2:25
